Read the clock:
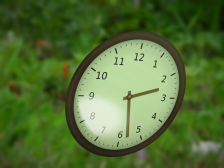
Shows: 2:28
